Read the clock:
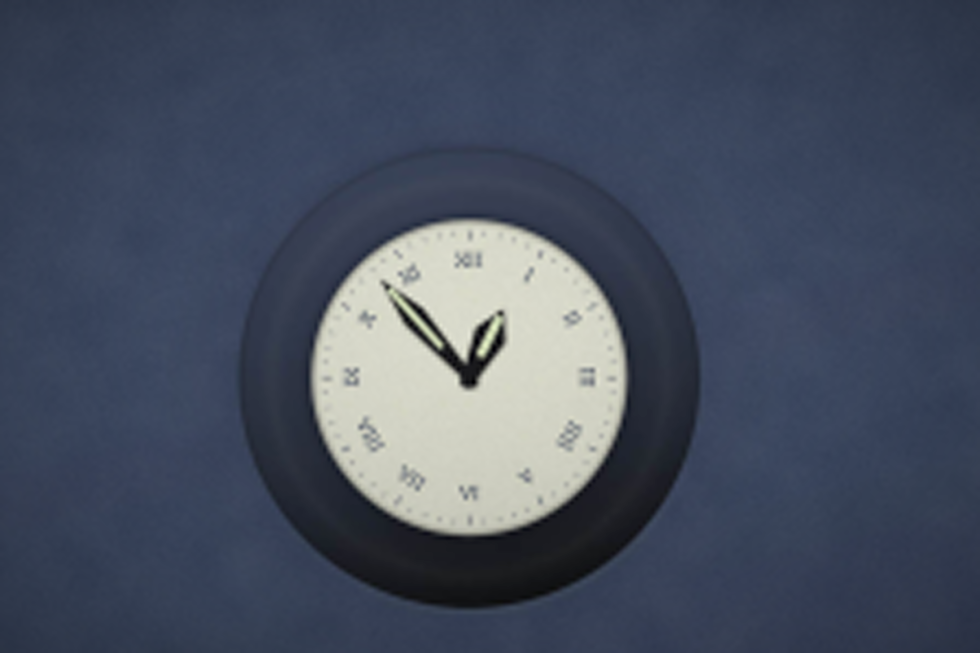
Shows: 12:53
